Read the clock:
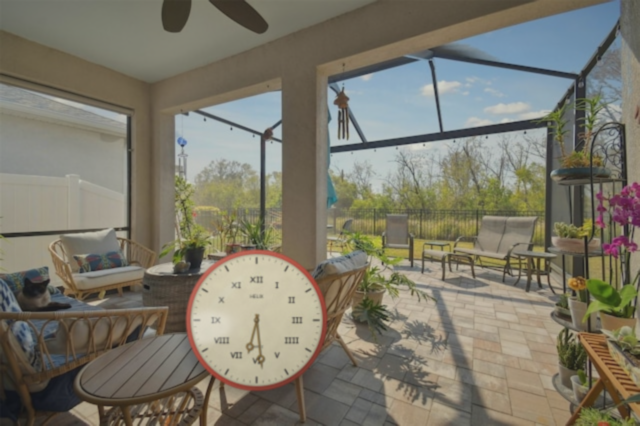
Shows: 6:29
